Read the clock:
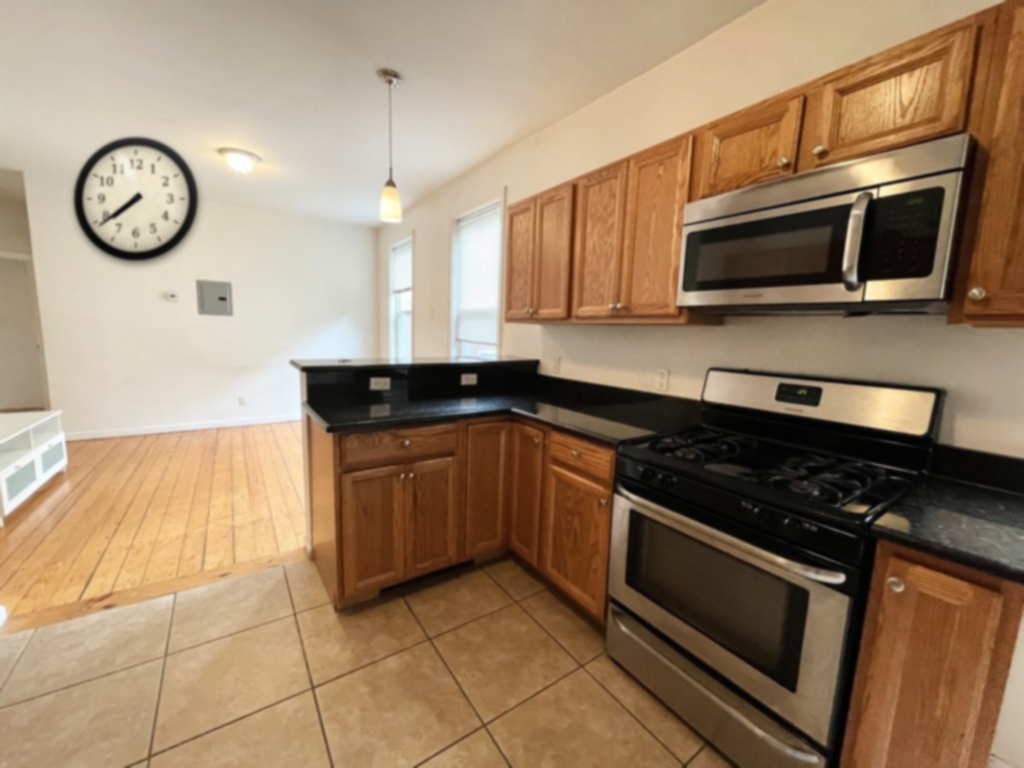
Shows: 7:39
